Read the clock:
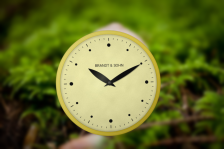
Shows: 10:10
